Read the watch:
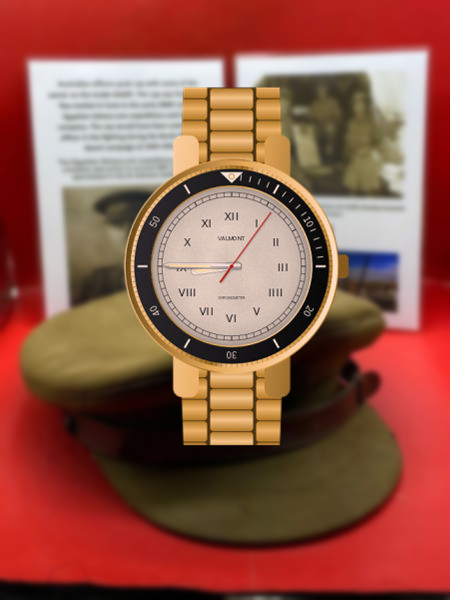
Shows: 8:45:06
